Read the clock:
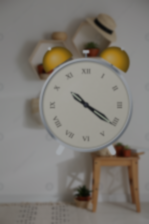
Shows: 10:21
